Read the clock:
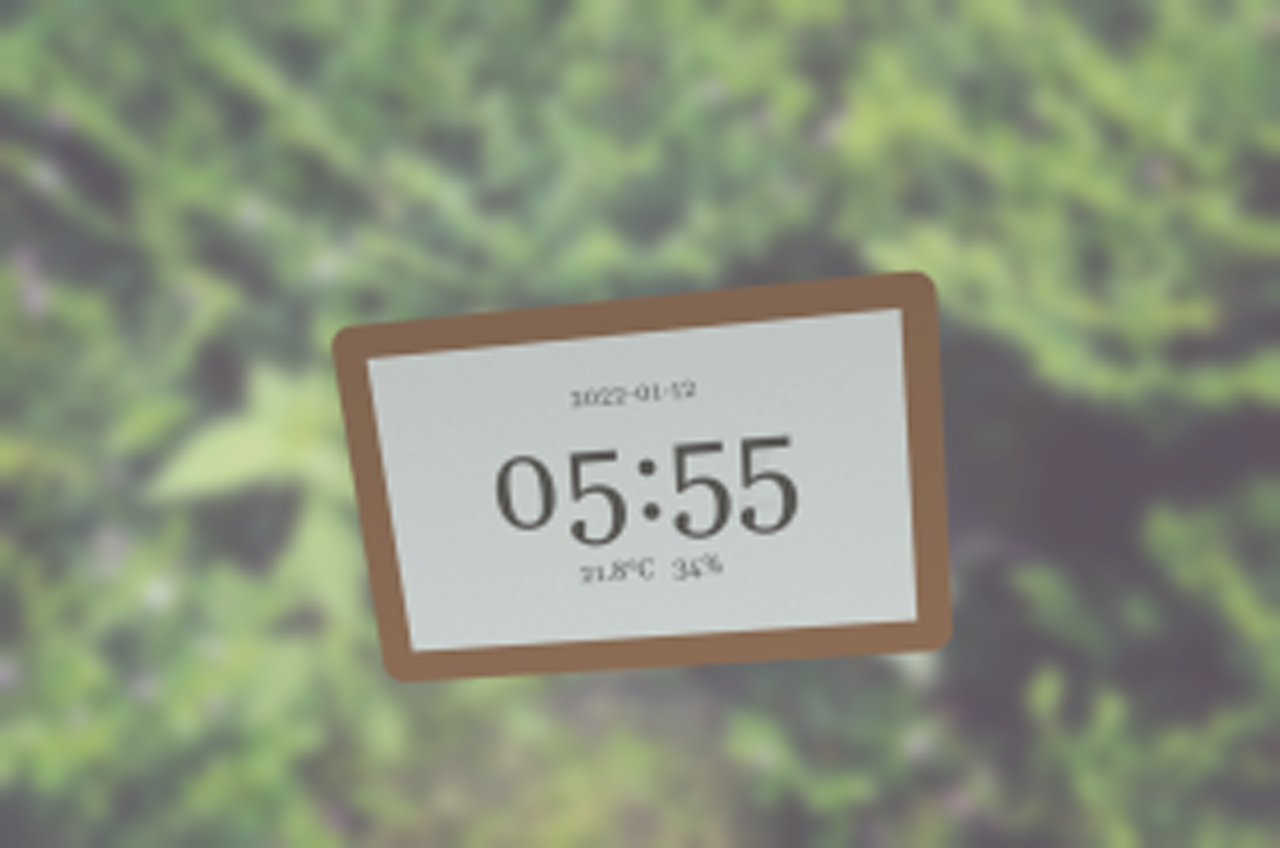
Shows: 5:55
